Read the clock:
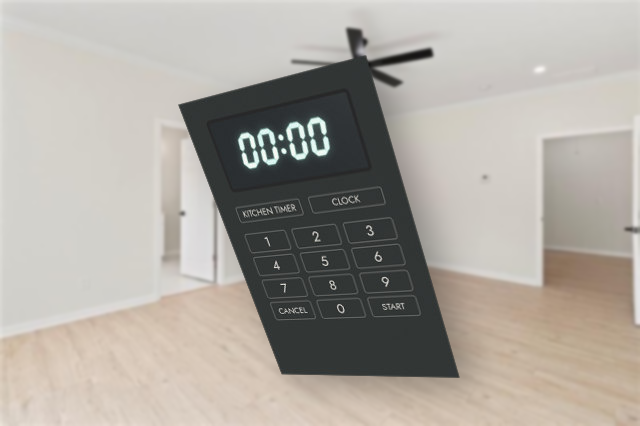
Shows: 0:00
